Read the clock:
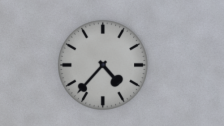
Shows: 4:37
